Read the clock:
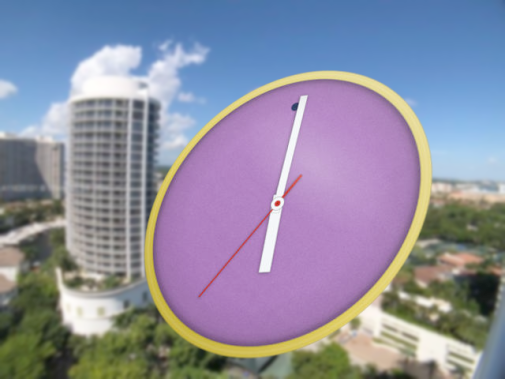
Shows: 6:00:36
